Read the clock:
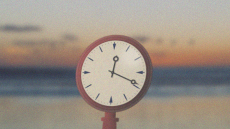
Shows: 12:19
